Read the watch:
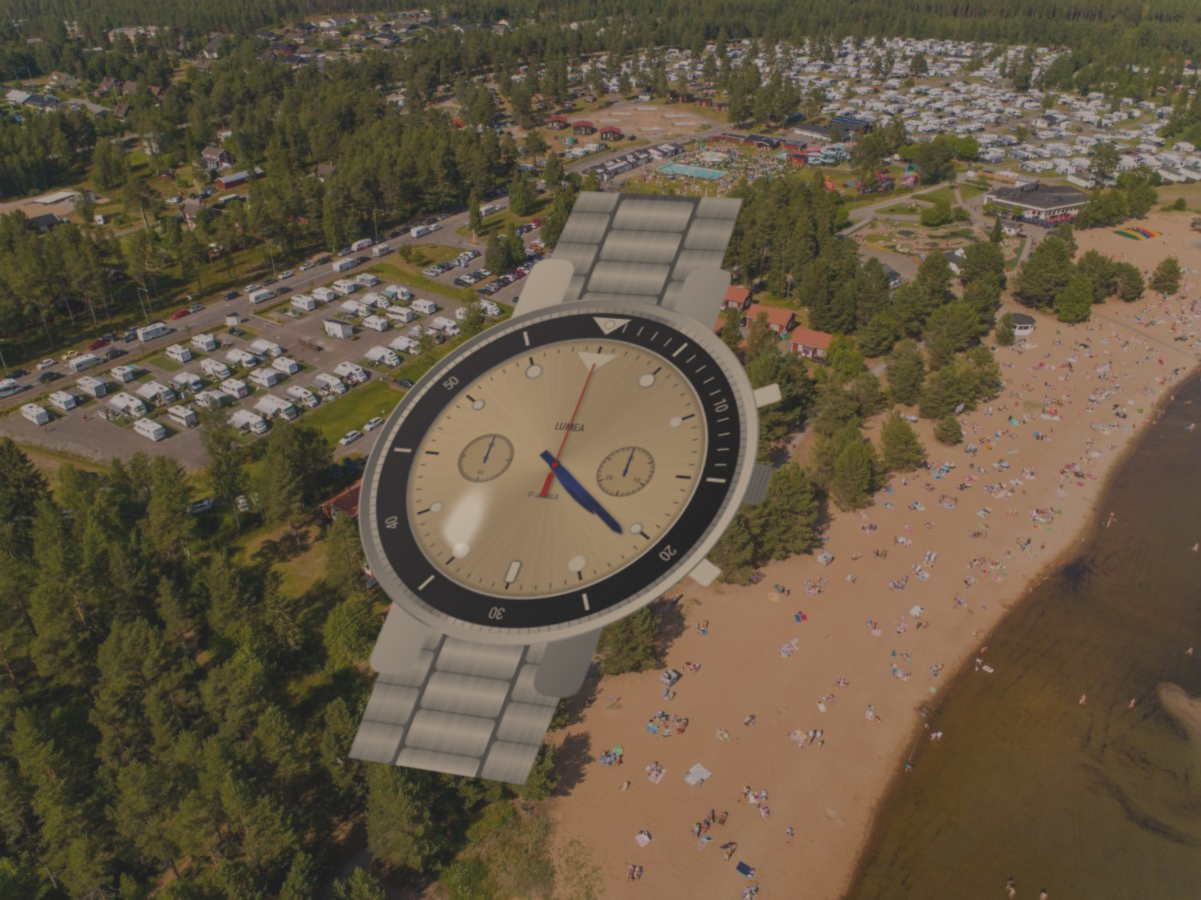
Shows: 4:21
